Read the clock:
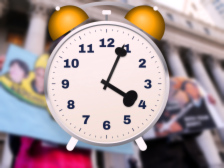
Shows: 4:04
